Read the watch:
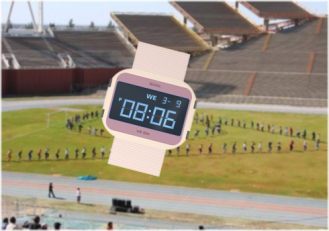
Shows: 8:06
